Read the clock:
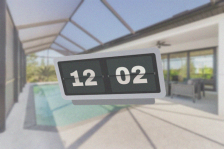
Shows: 12:02
